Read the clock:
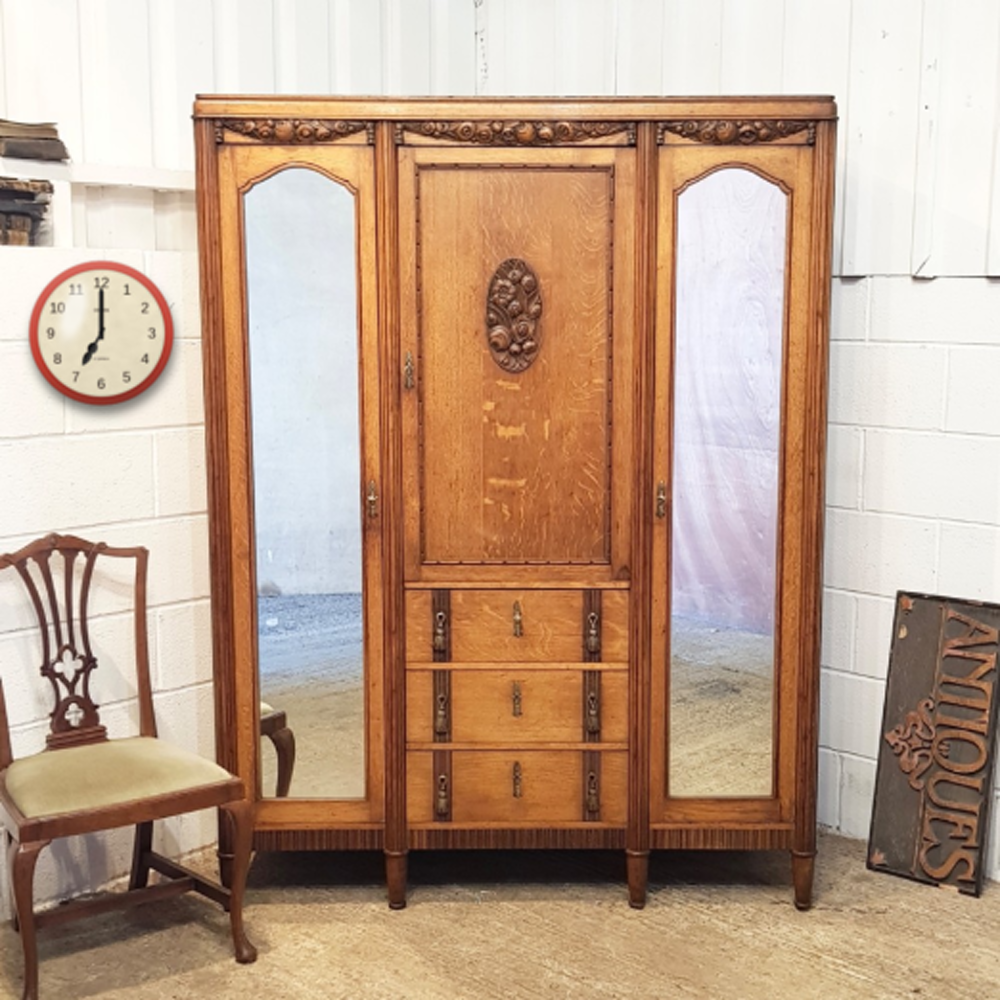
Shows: 7:00
